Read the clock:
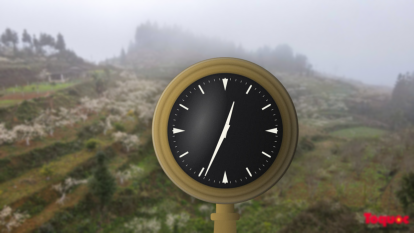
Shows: 12:34
